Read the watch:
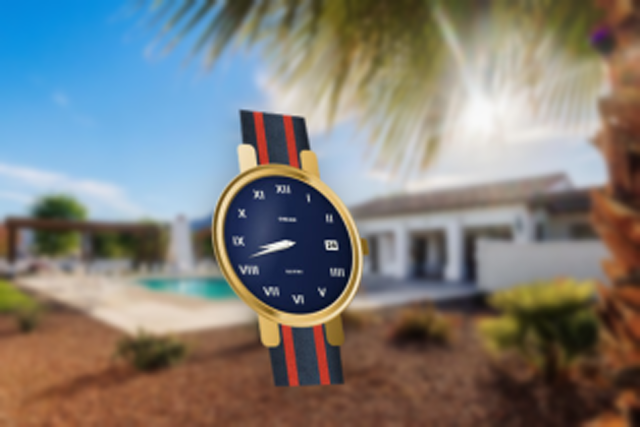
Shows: 8:42
